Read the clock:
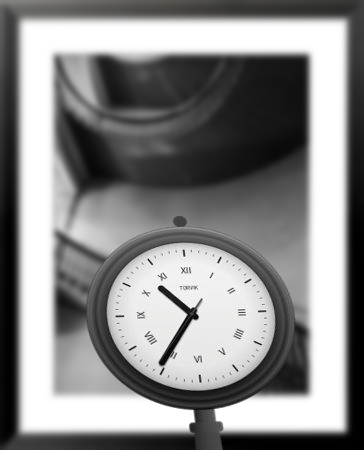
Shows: 10:35:36
